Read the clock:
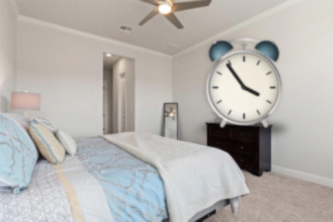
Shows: 3:54
